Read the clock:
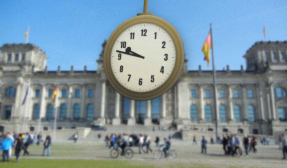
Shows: 9:47
